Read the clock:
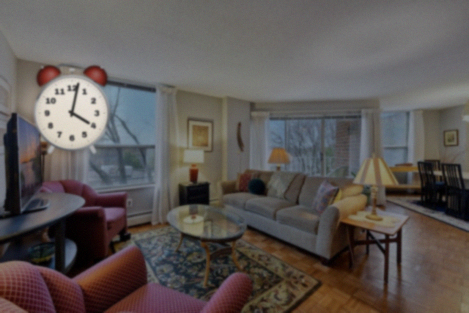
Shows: 4:02
